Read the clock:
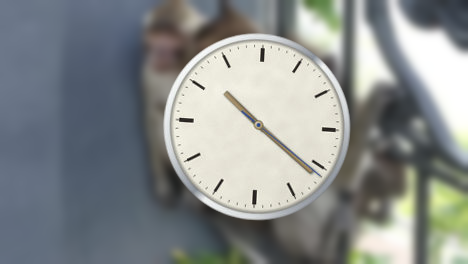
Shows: 10:21:21
